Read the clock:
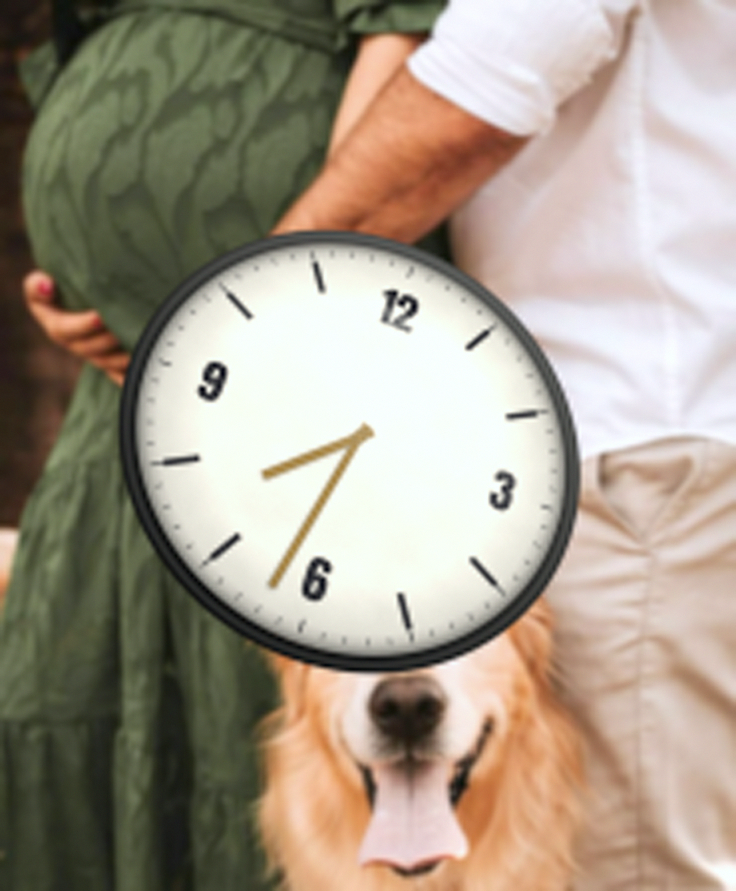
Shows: 7:32
